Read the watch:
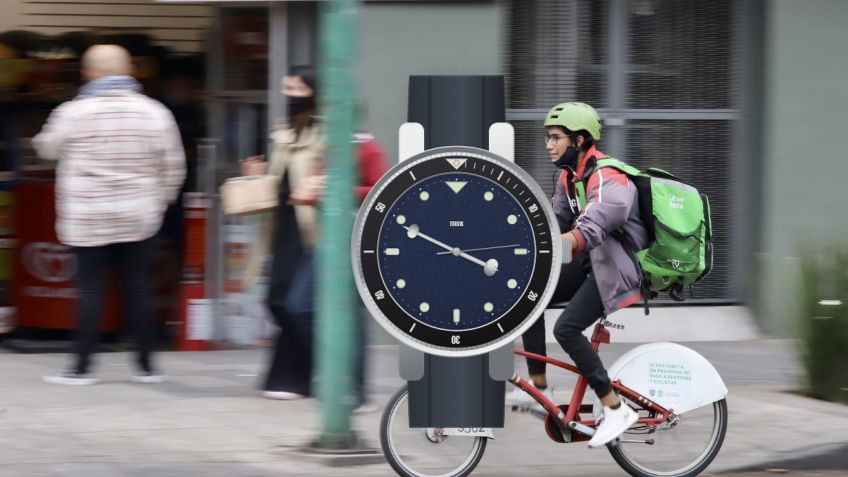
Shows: 3:49:14
